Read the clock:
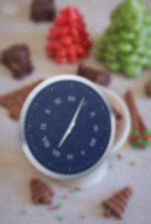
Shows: 7:04
